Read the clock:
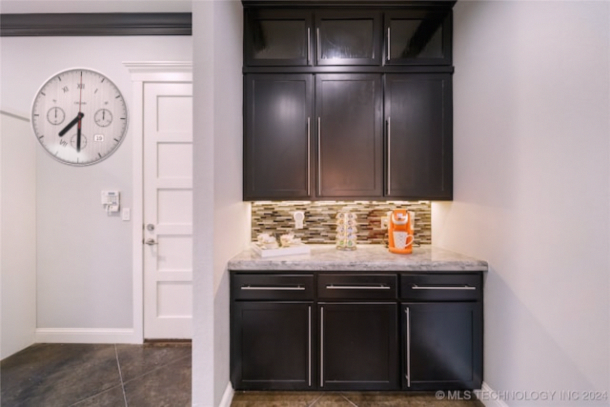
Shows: 7:30
